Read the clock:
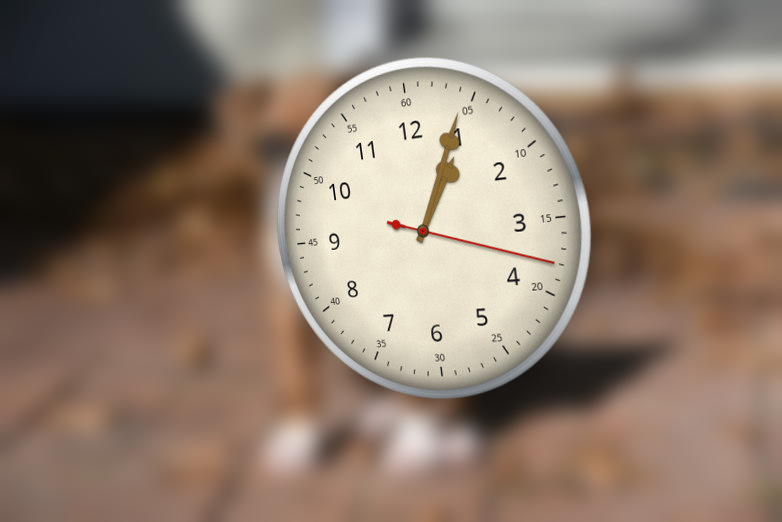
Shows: 1:04:18
